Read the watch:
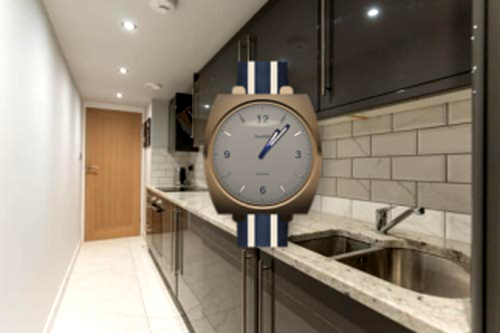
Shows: 1:07
